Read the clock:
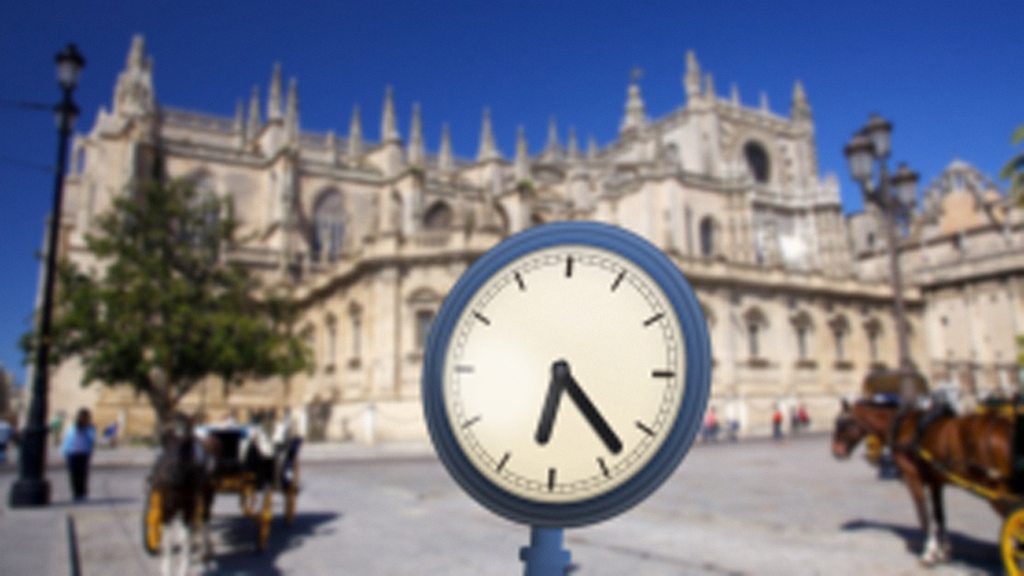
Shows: 6:23
